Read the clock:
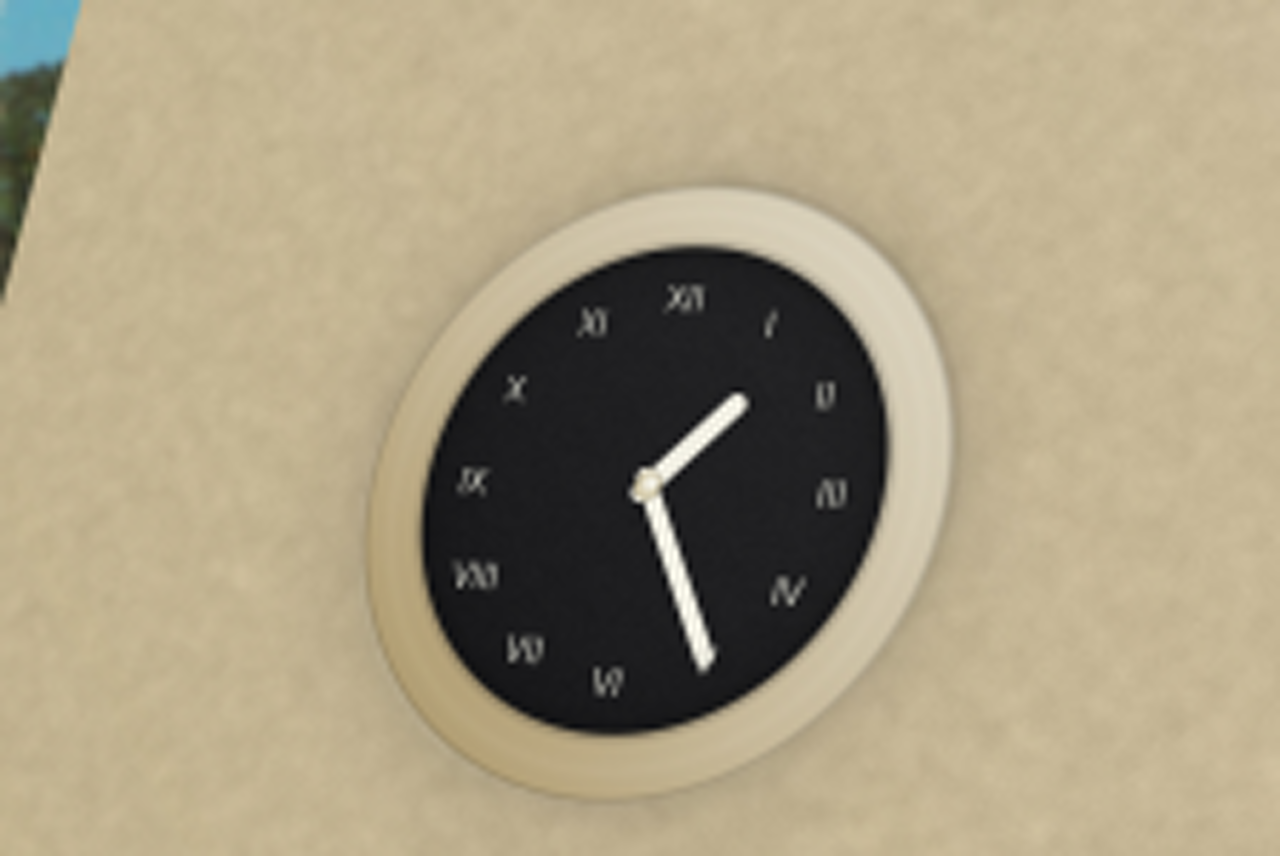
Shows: 1:25
